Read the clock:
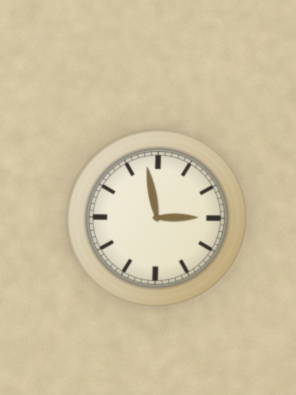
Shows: 2:58
